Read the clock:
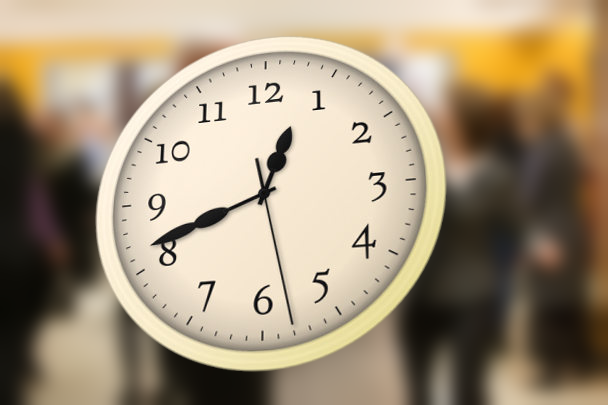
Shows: 12:41:28
